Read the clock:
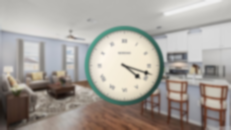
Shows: 4:18
